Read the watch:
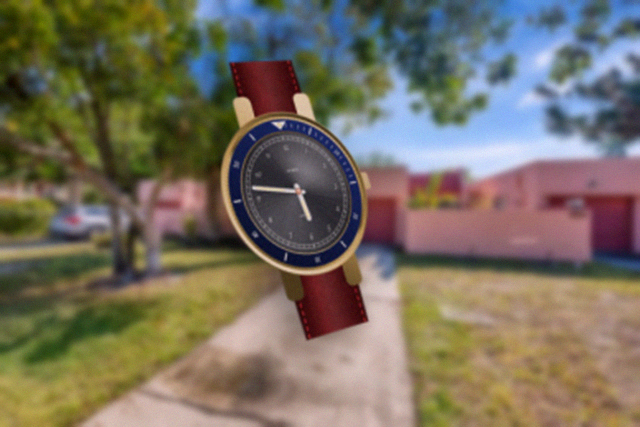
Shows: 5:47
